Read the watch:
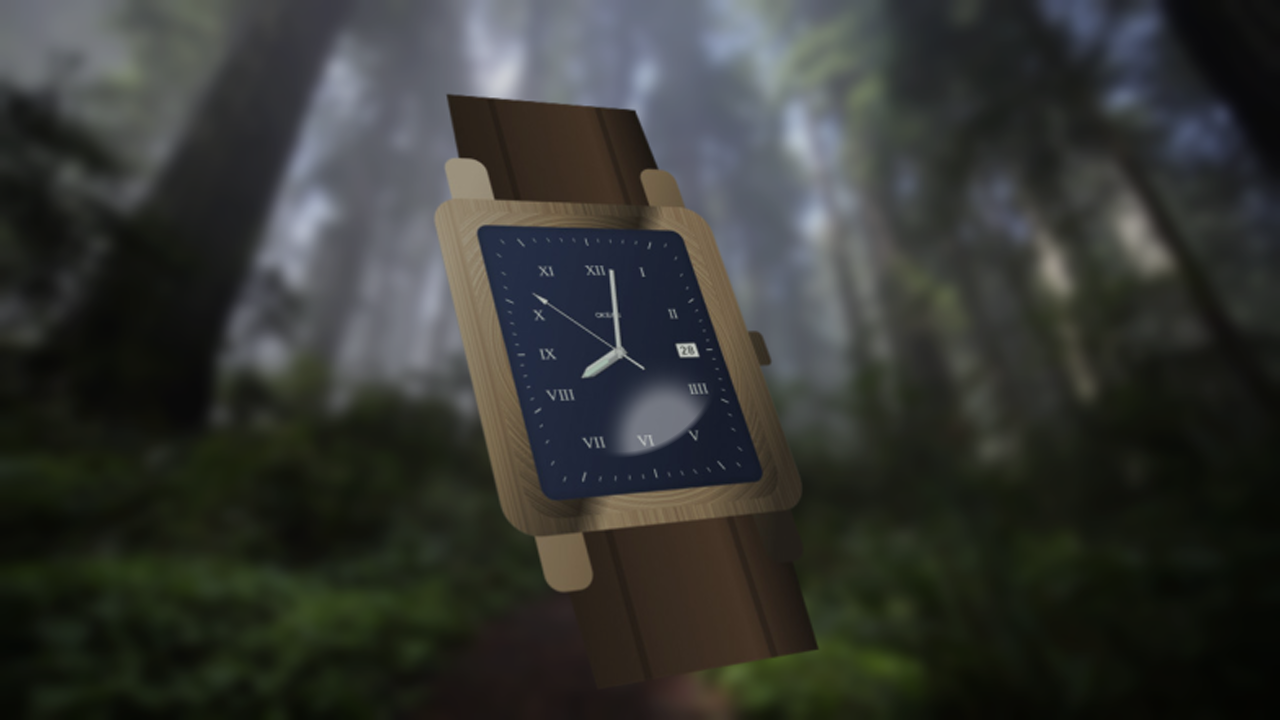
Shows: 8:01:52
